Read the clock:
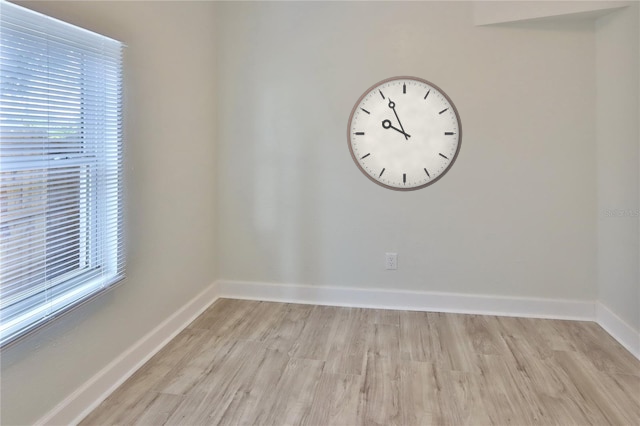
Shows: 9:56
